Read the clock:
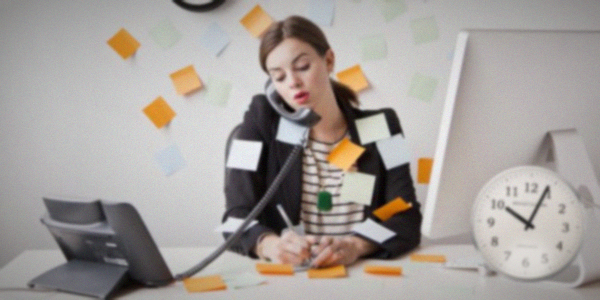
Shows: 10:04
